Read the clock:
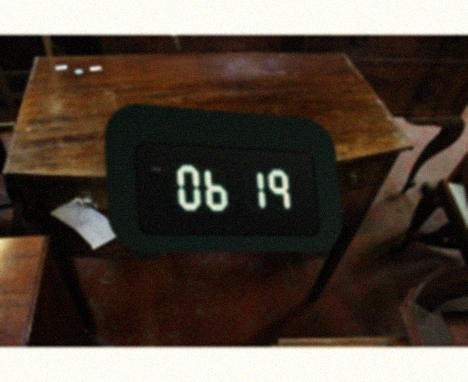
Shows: 6:19
